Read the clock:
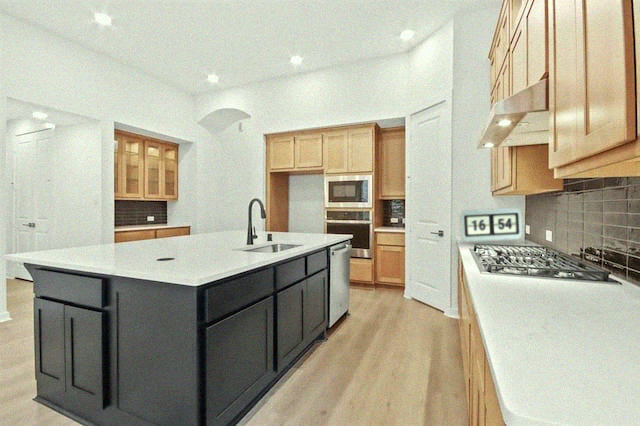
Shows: 16:54
